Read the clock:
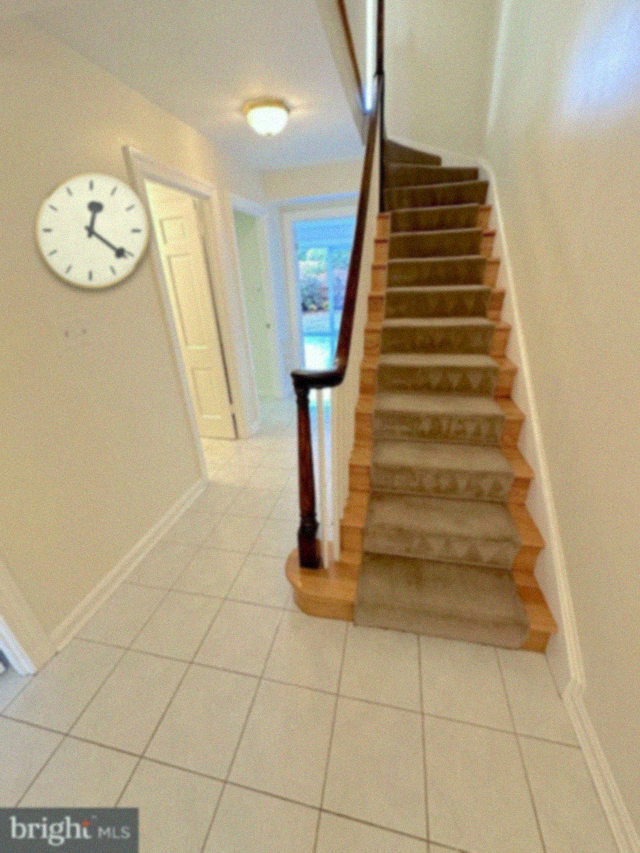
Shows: 12:21
